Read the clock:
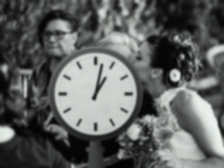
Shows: 1:02
